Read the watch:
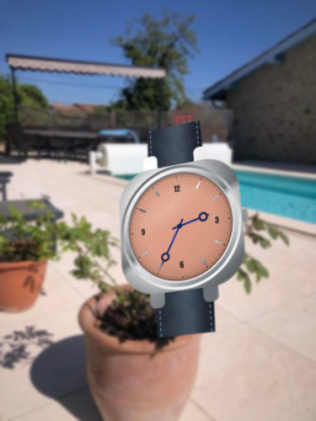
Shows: 2:35
